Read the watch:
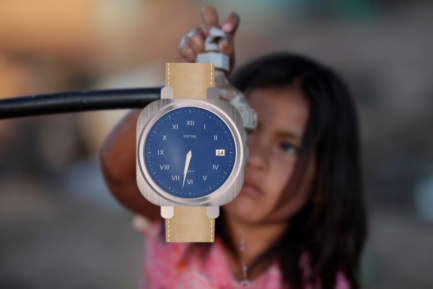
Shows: 6:32
